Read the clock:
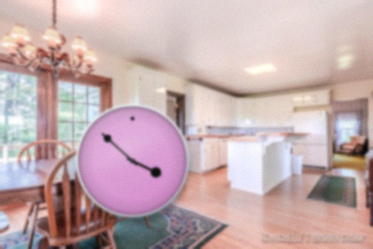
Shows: 3:52
